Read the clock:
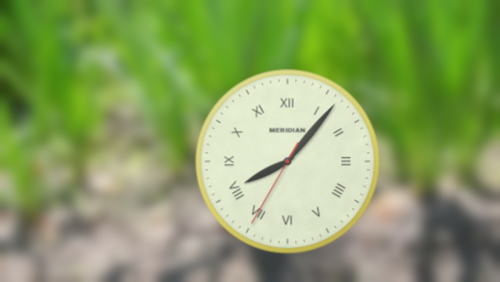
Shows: 8:06:35
